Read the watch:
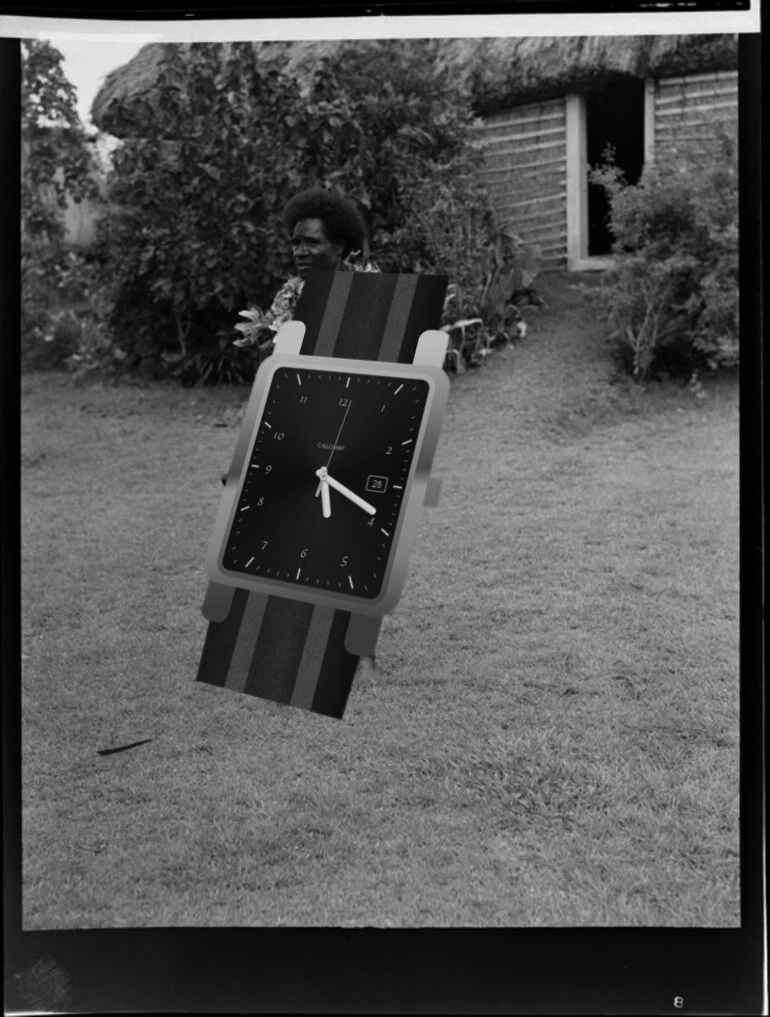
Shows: 5:19:01
